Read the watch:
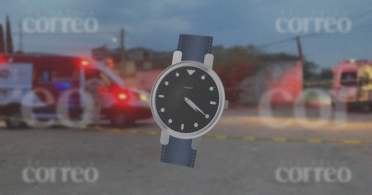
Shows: 4:20
